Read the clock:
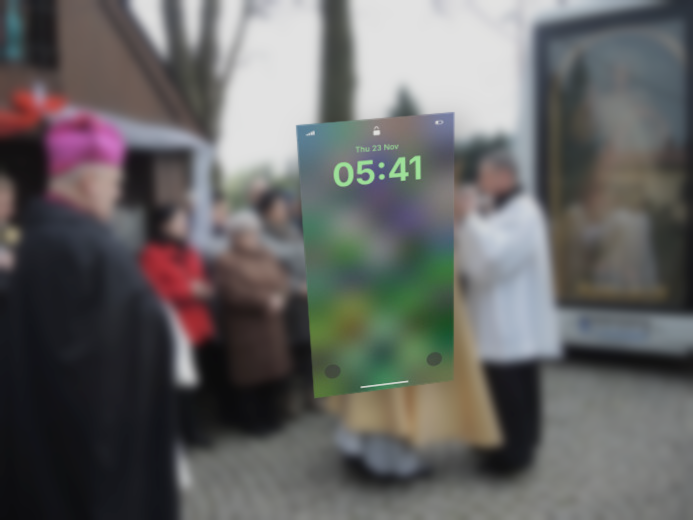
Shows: 5:41
